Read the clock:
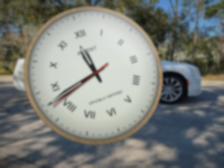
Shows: 11:42:42
